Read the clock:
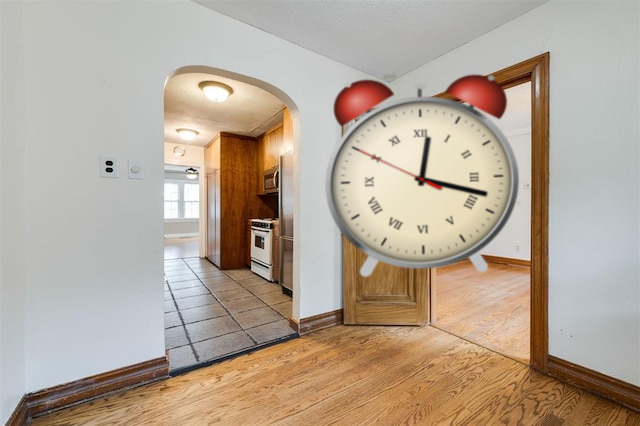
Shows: 12:17:50
